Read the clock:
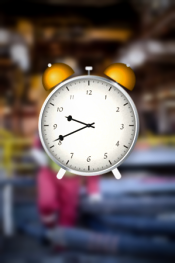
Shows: 9:41
